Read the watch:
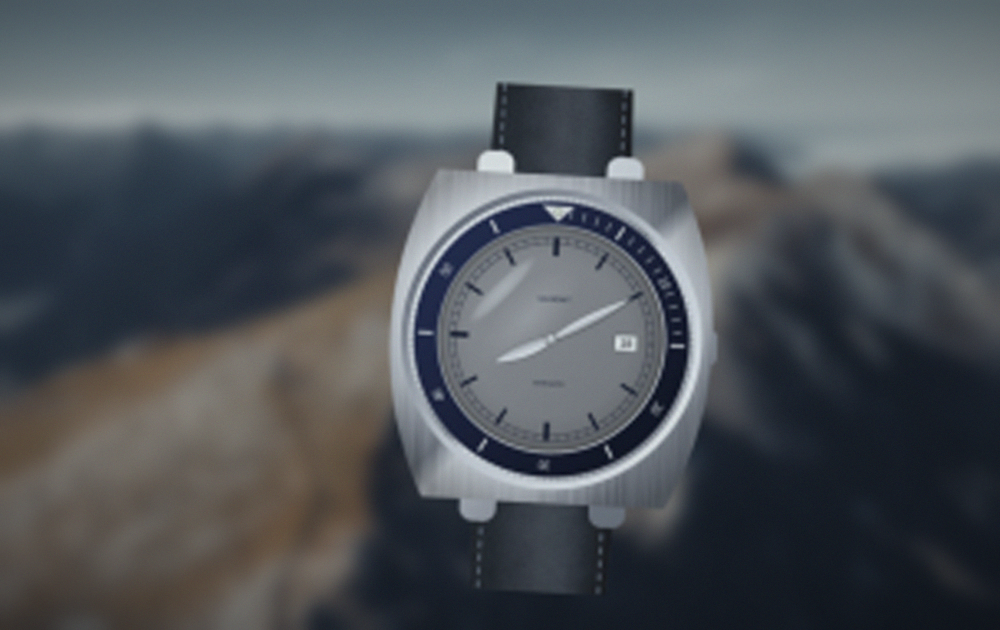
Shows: 8:10
